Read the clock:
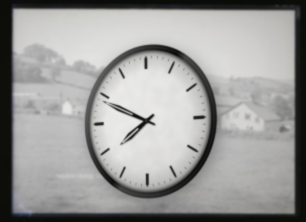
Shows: 7:49
